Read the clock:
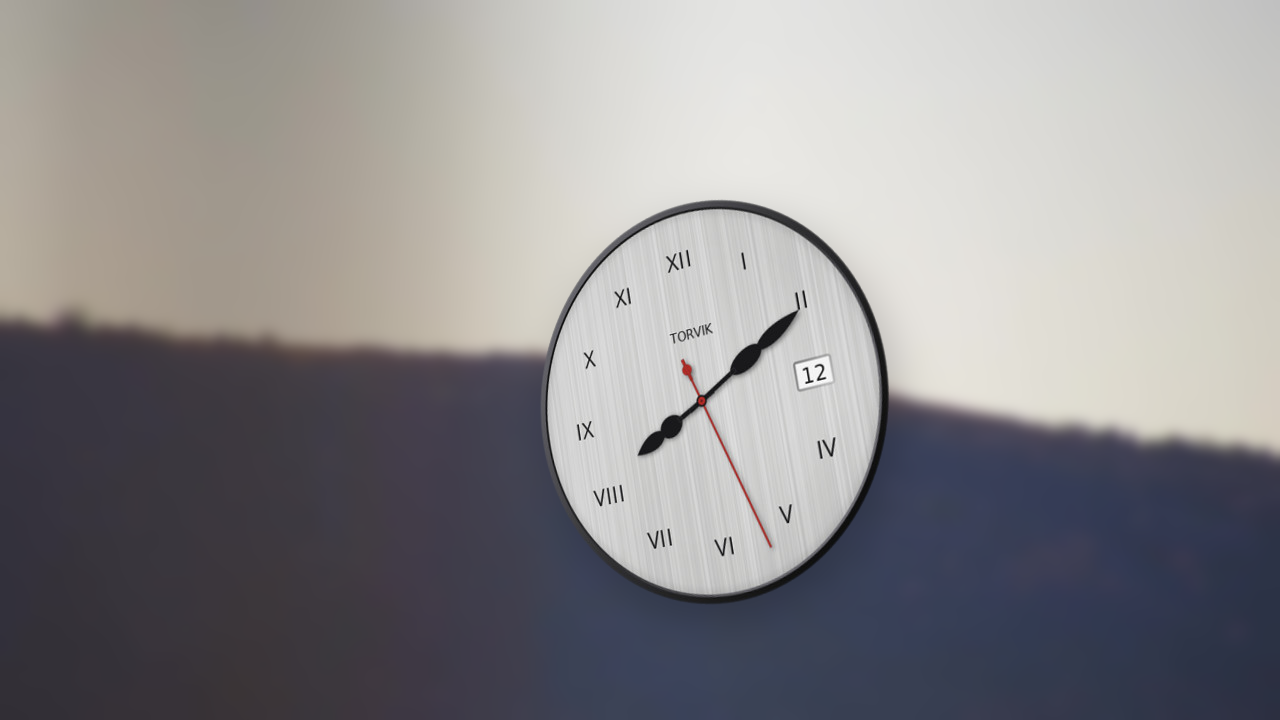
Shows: 8:10:27
